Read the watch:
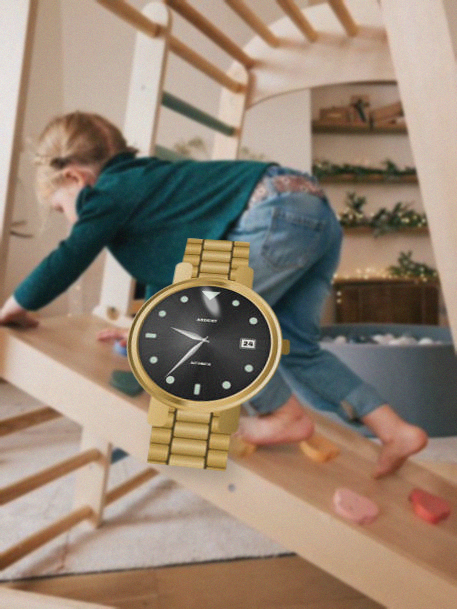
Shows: 9:36
